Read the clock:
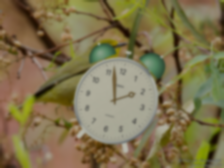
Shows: 1:57
